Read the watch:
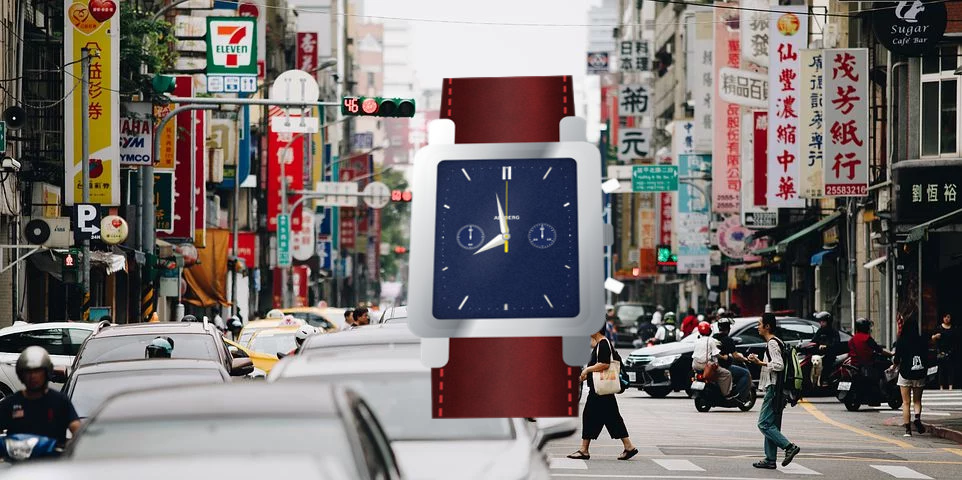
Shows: 7:58
